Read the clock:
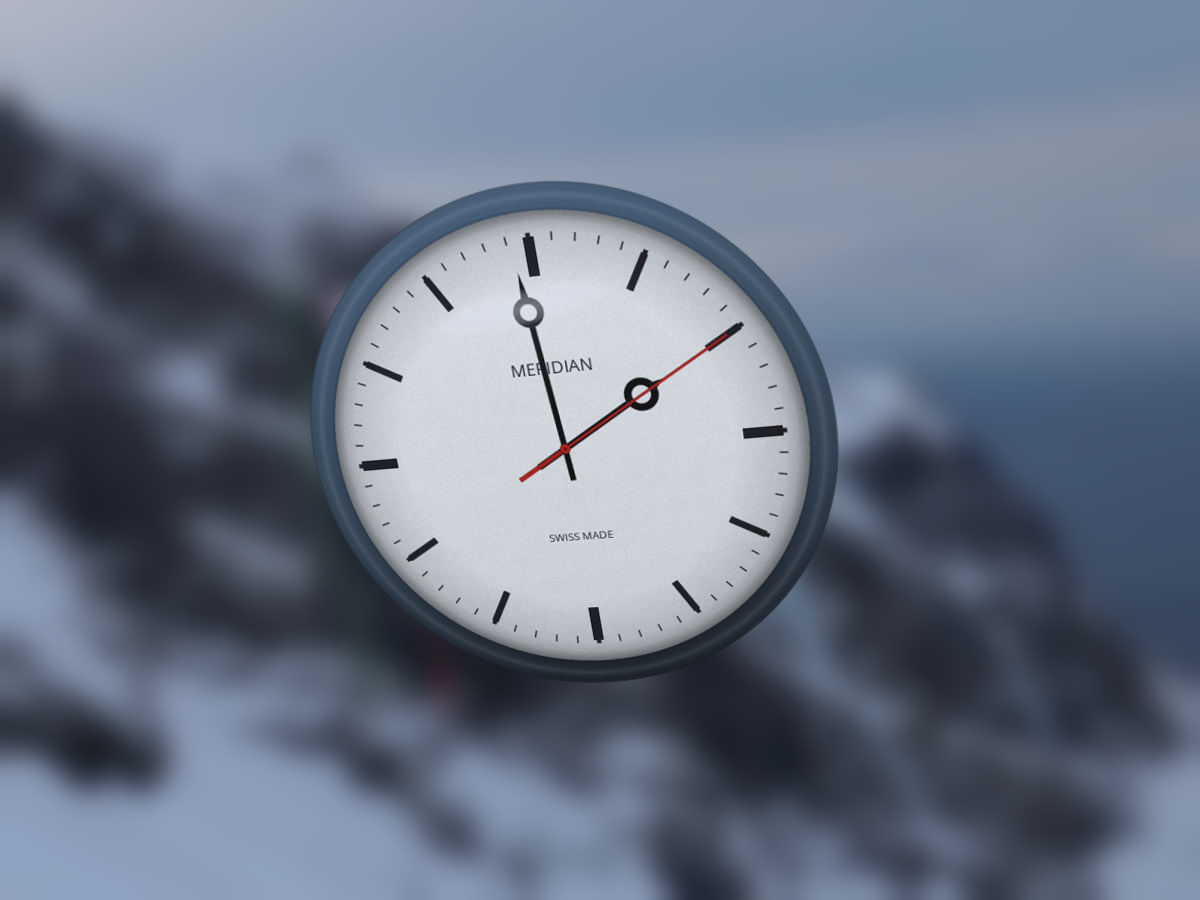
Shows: 1:59:10
